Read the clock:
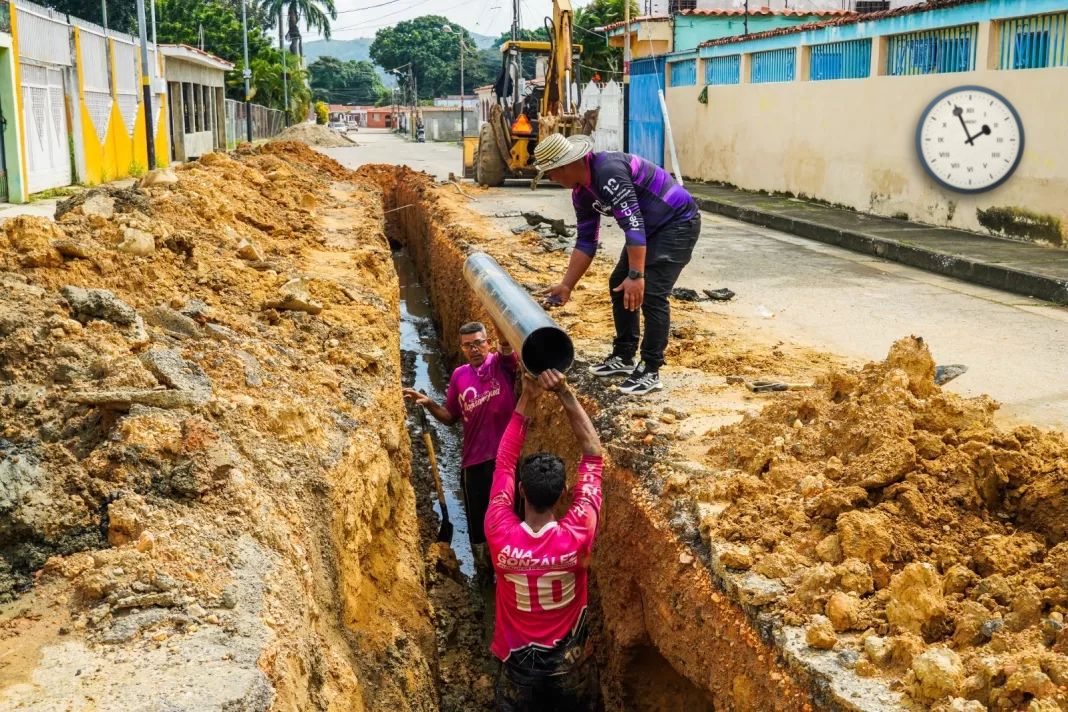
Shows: 1:56
